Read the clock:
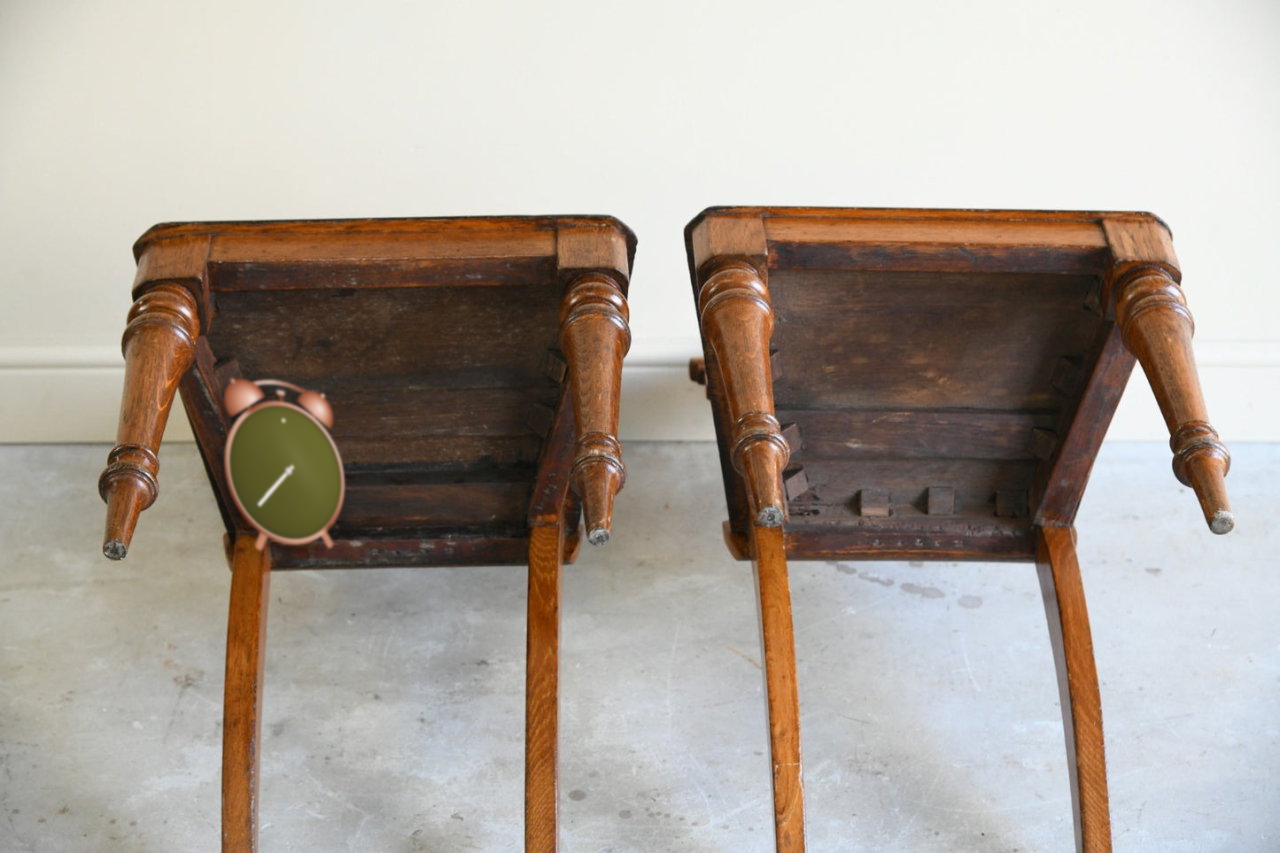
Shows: 7:38
